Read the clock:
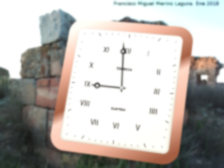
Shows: 8:59
